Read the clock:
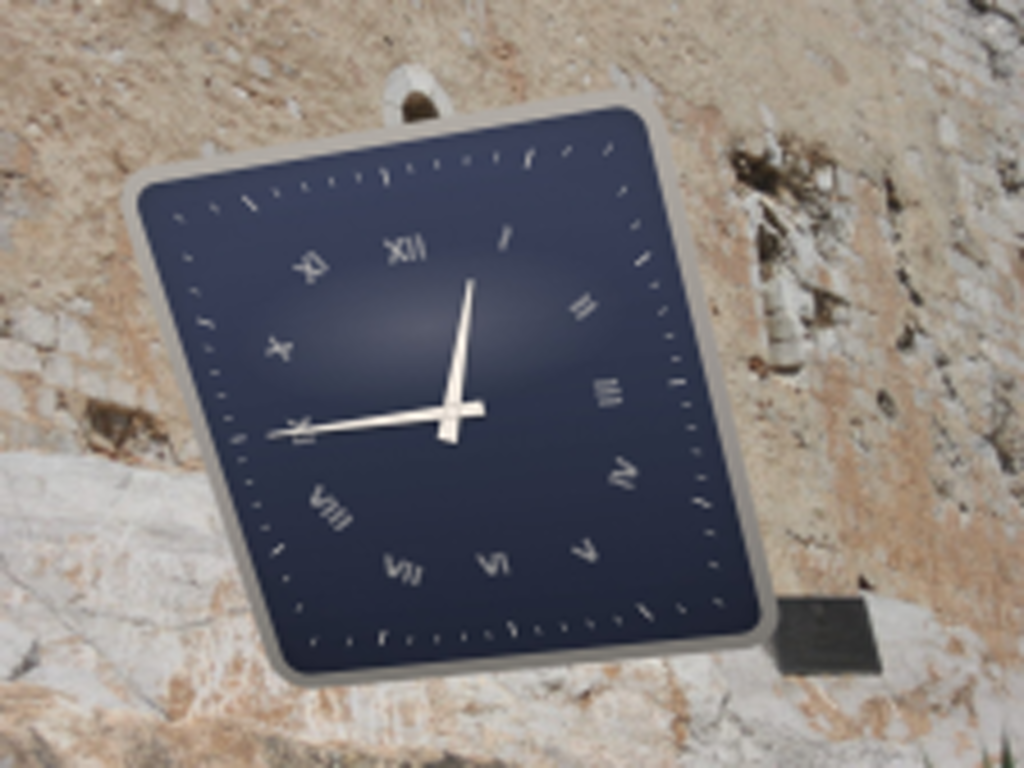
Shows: 12:45
